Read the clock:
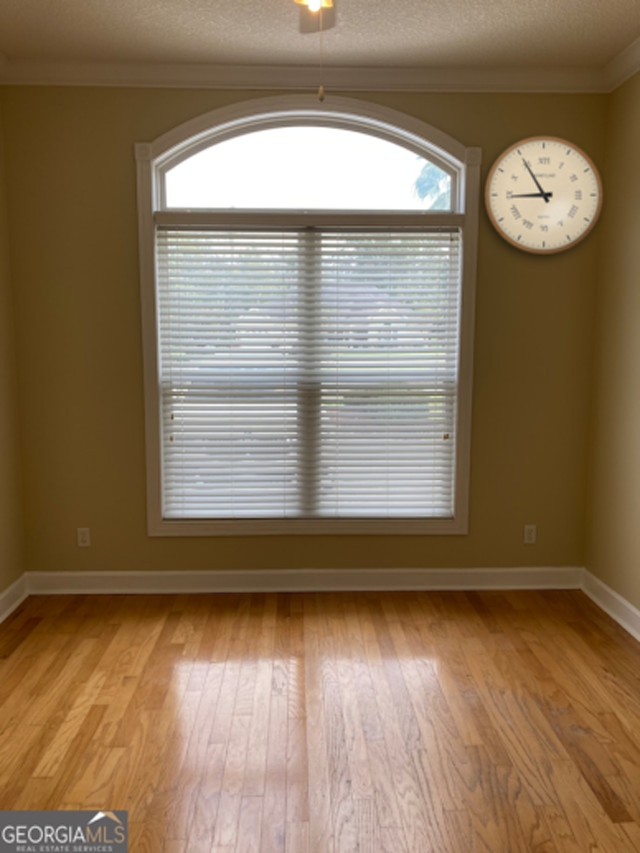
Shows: 8:55
